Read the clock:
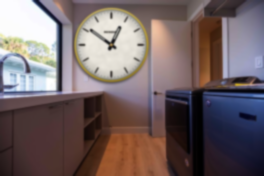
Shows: 12:51
